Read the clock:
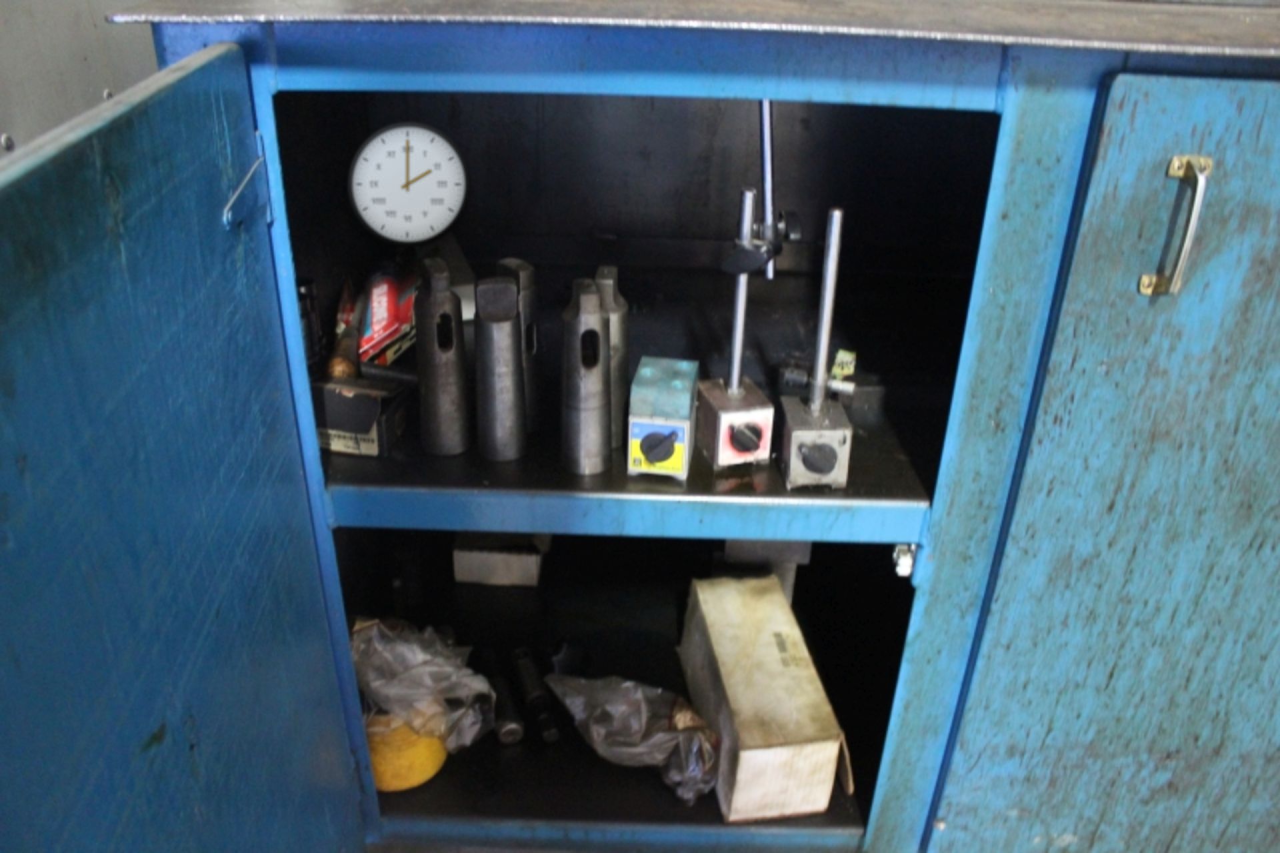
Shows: 2:00
